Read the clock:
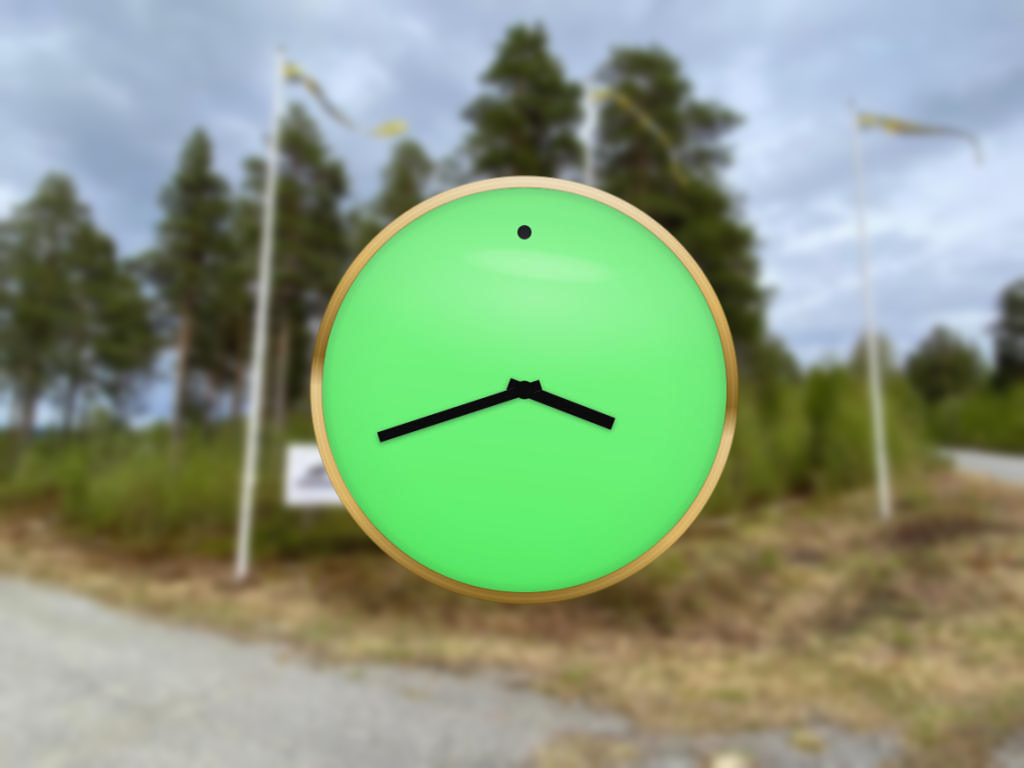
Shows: 3:42
